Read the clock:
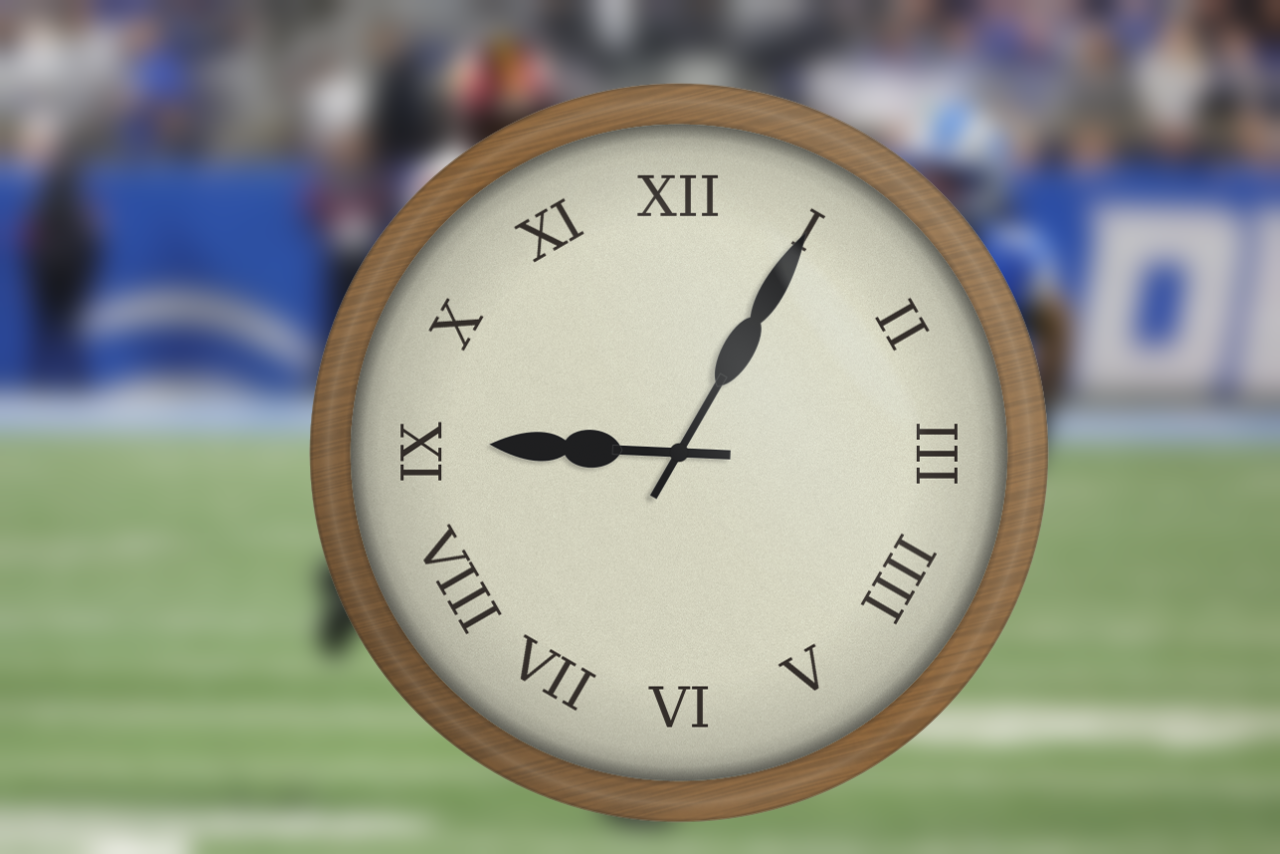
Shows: 9:05
